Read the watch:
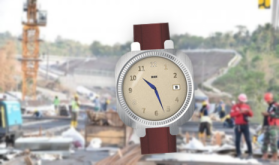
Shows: 10:27
